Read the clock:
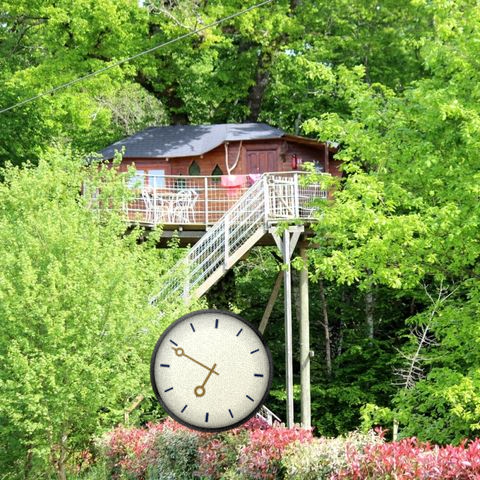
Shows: 6:49
